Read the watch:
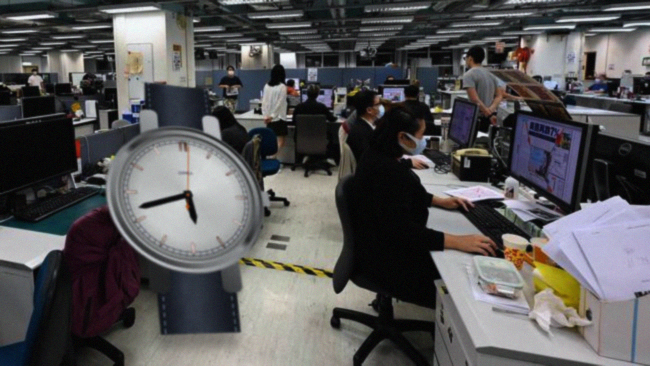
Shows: 5:42:01
